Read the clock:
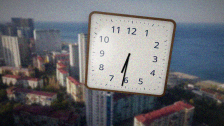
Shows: 6:31
